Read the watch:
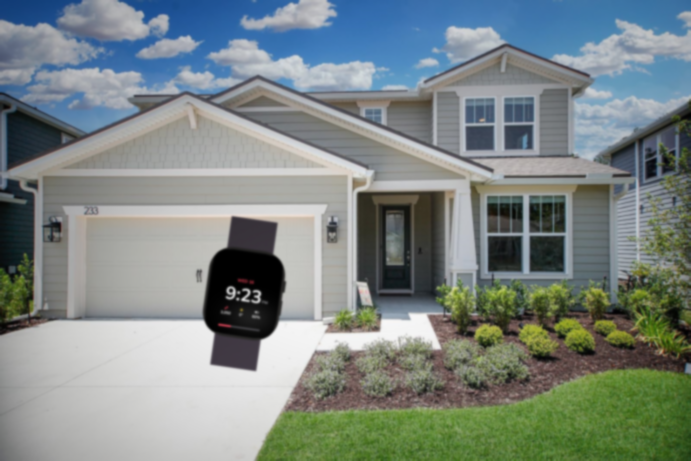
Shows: 9:23
